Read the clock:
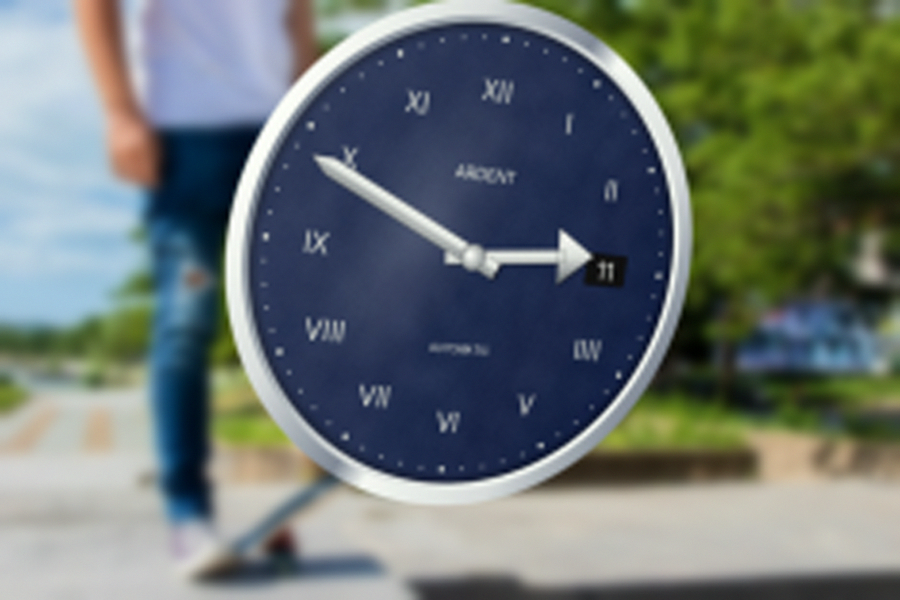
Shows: 2:49
